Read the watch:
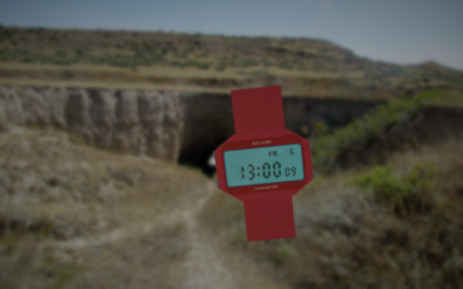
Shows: 13:00:09
